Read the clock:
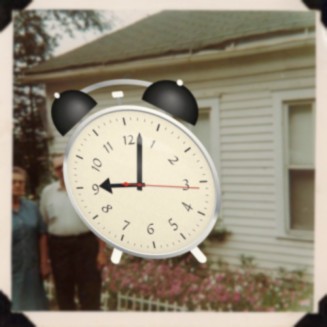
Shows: 9:02:16
